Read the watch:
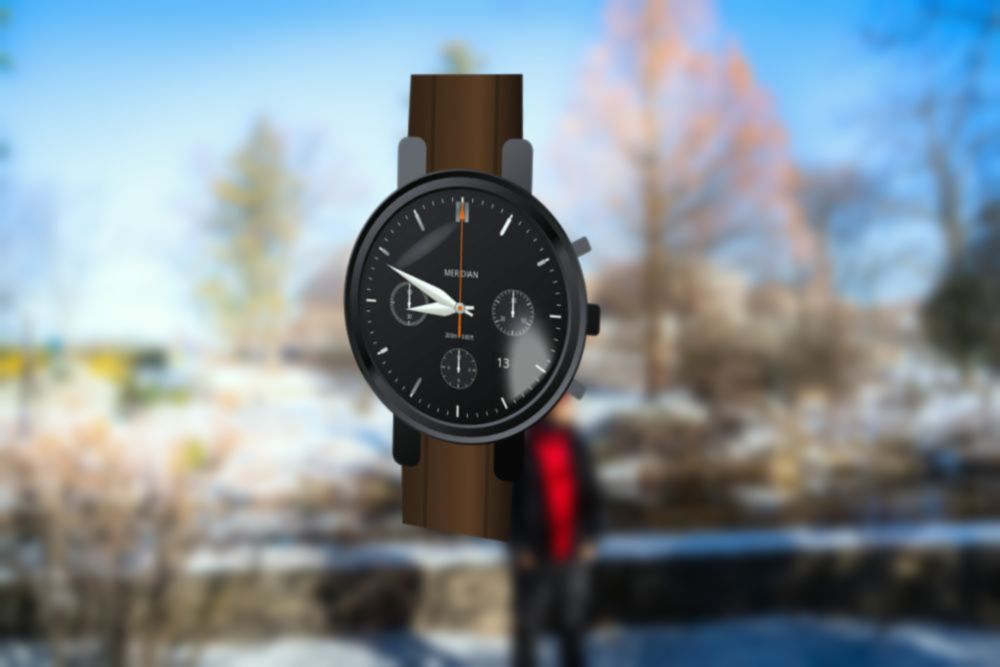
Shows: 8:49
